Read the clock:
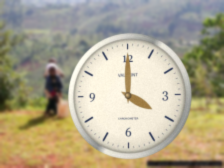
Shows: 4:00
